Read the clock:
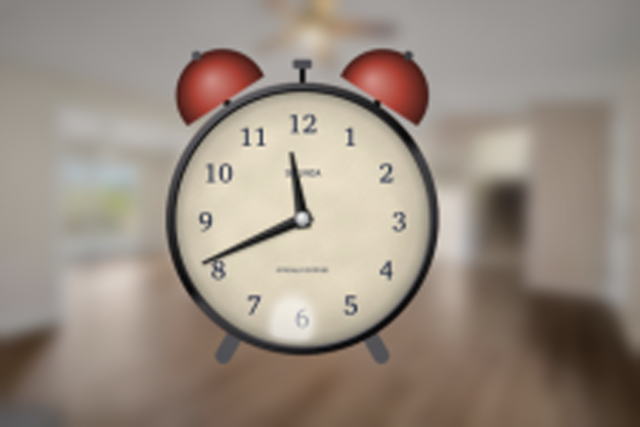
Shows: 11:41
